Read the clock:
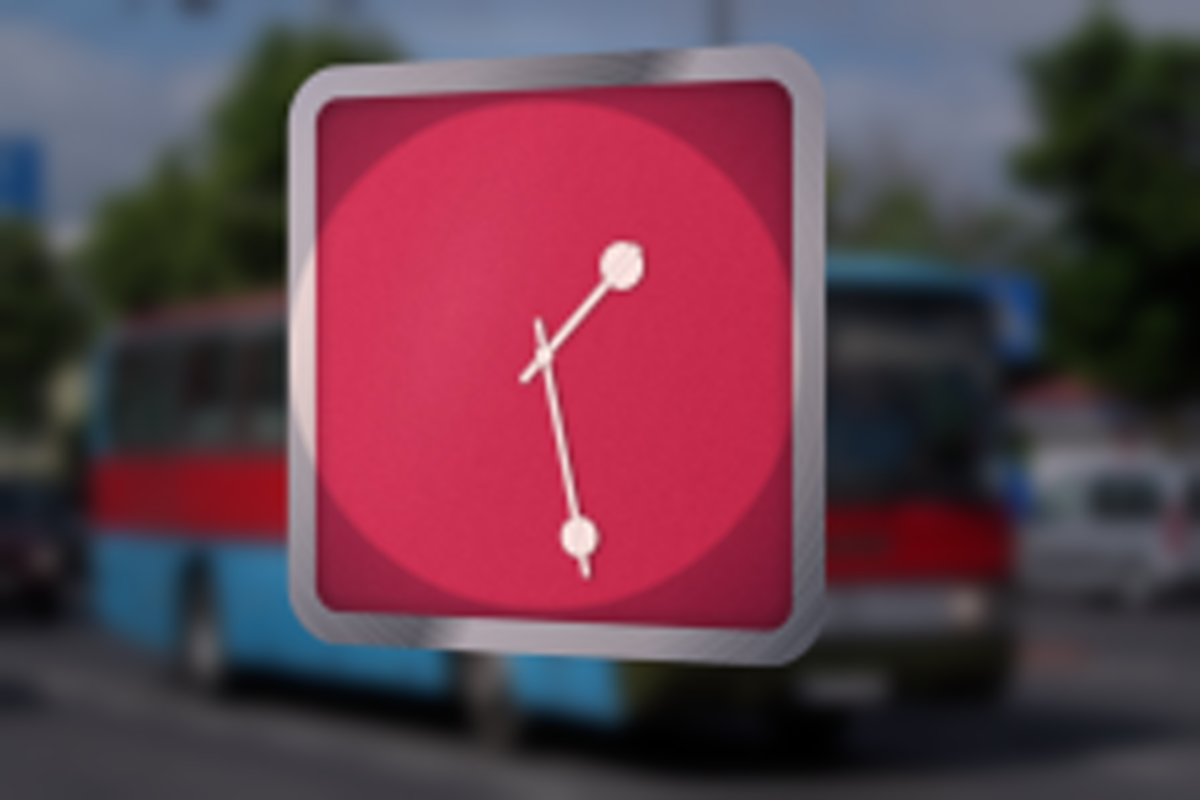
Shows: 1:28
